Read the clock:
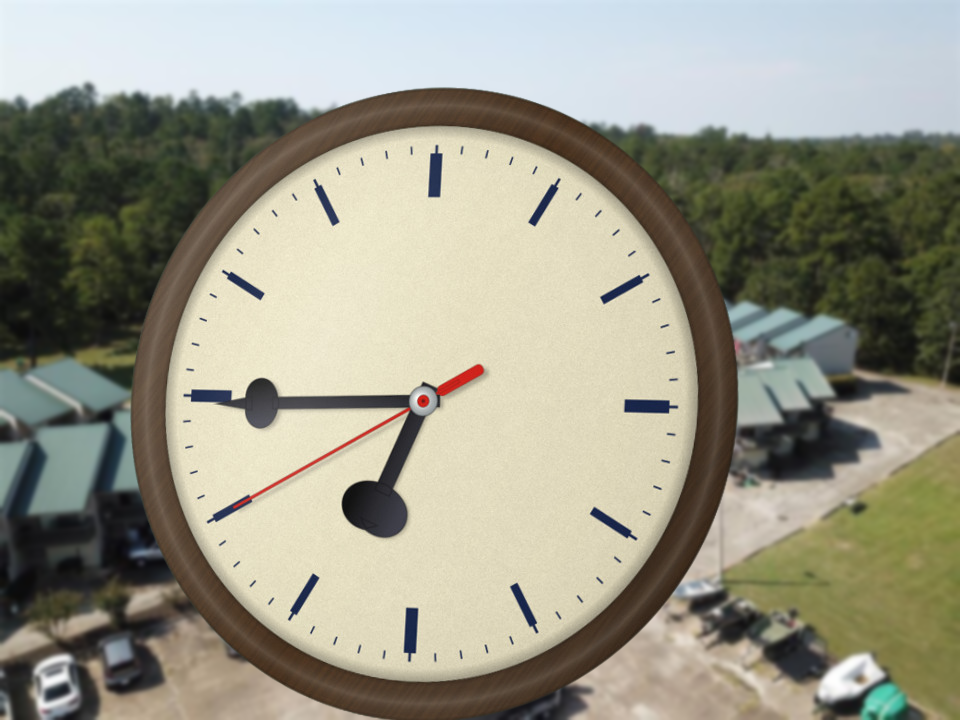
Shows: 6:44:40
